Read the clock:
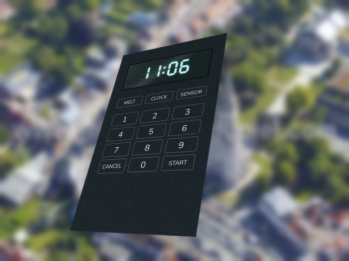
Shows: 11:06
